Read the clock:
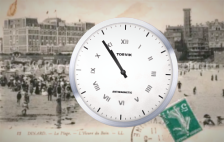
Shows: 10:54
